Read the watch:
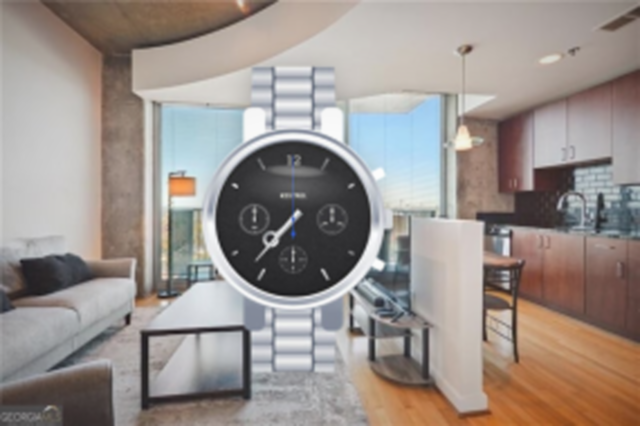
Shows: 7:37
